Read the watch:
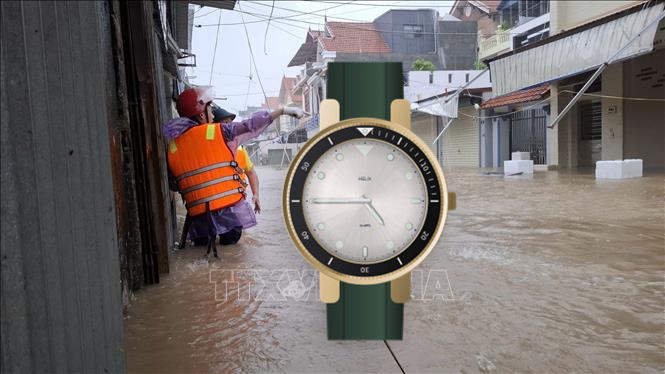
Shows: 4:45
